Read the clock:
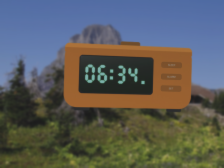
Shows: 6:34
